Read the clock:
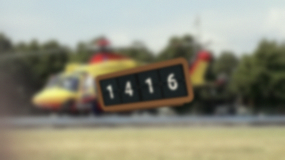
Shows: 14:16
